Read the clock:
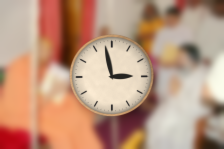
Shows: 2:58
